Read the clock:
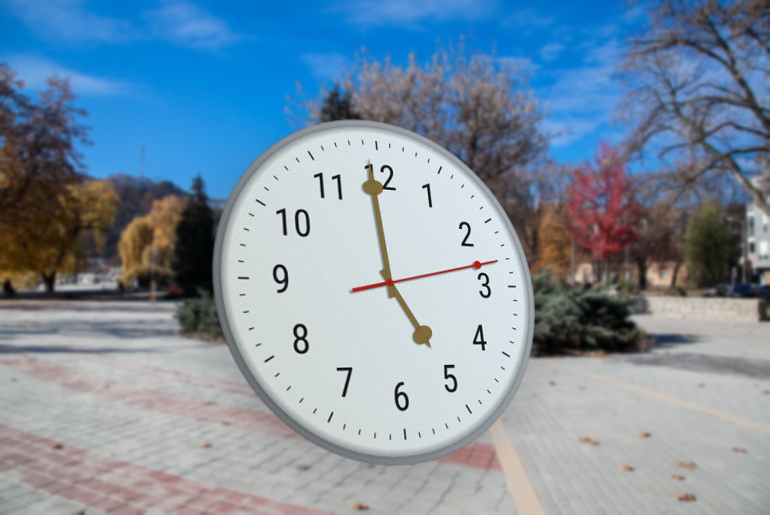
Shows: 4:59:13
